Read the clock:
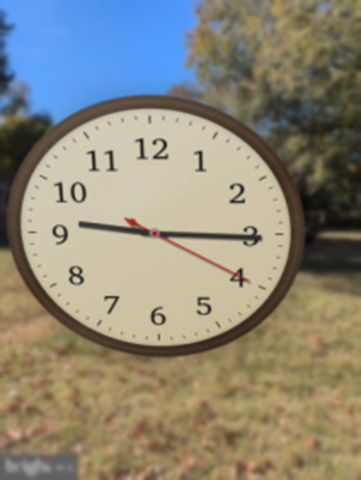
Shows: 9:15:20
